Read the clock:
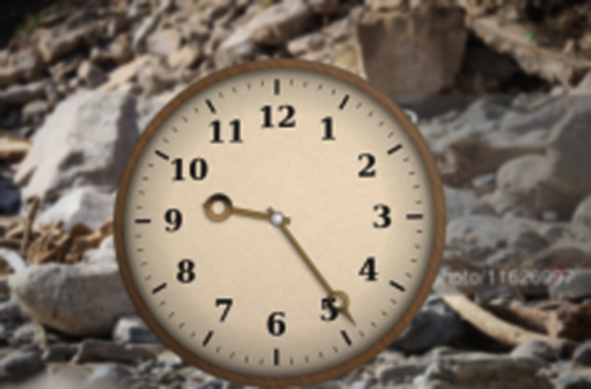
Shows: 9:24
